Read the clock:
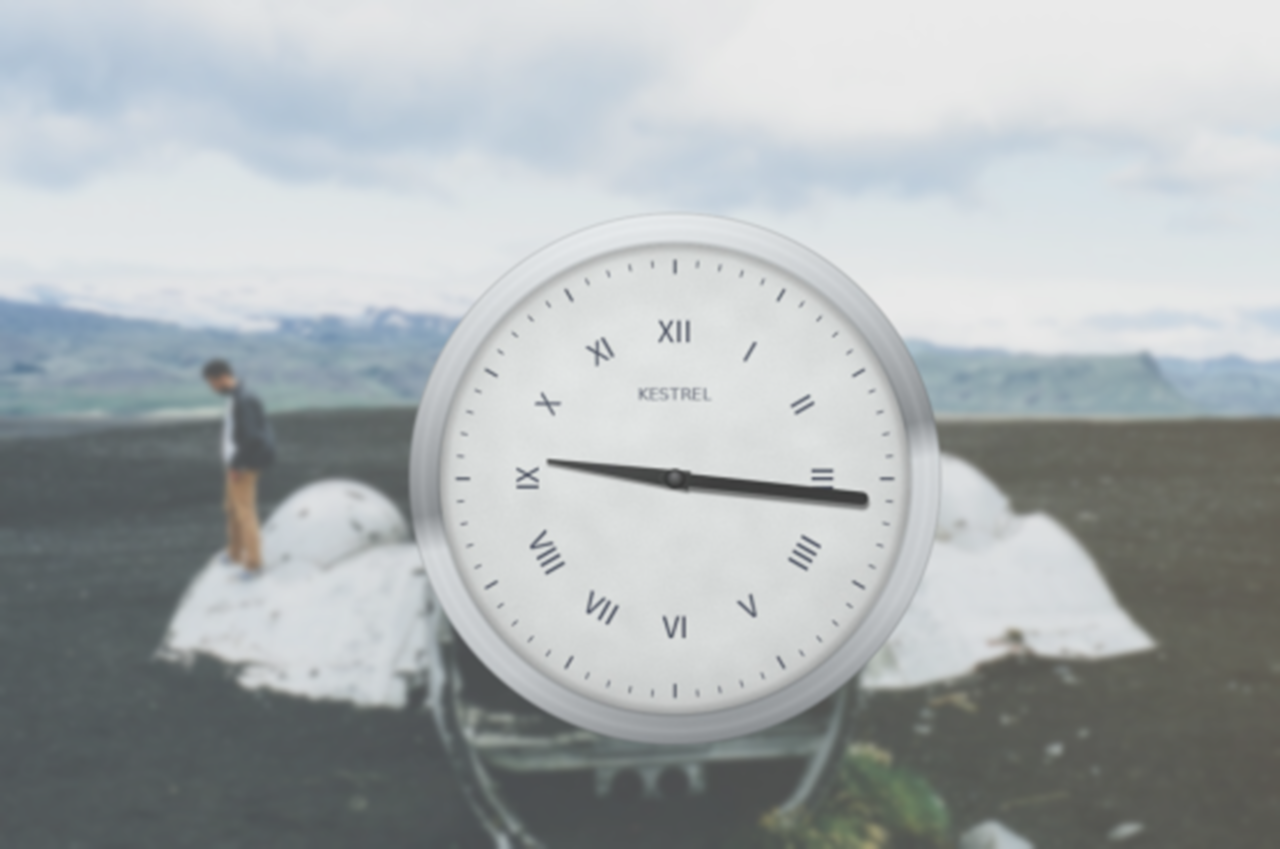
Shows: 9:16
